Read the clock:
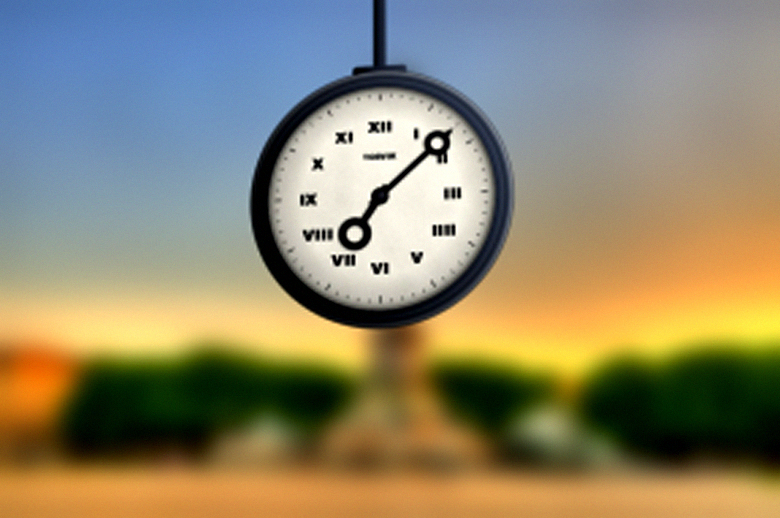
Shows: 7:08
